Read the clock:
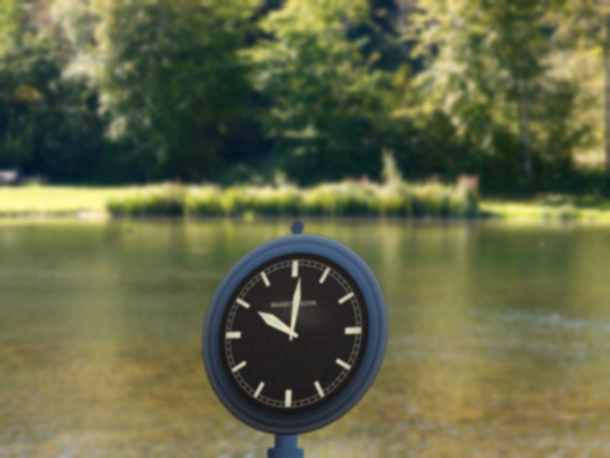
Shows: 10:01
